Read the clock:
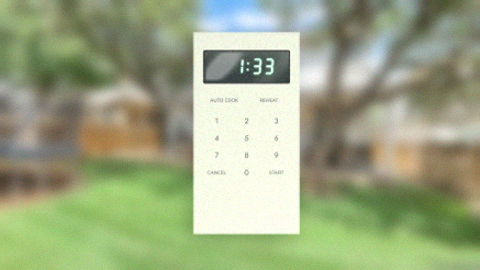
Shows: 1:33
